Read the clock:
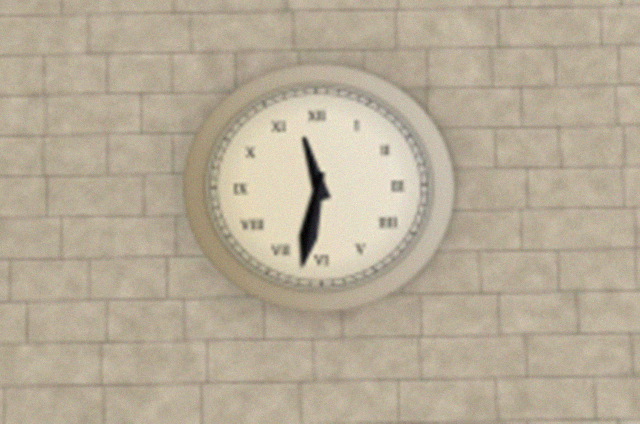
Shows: 11:32
